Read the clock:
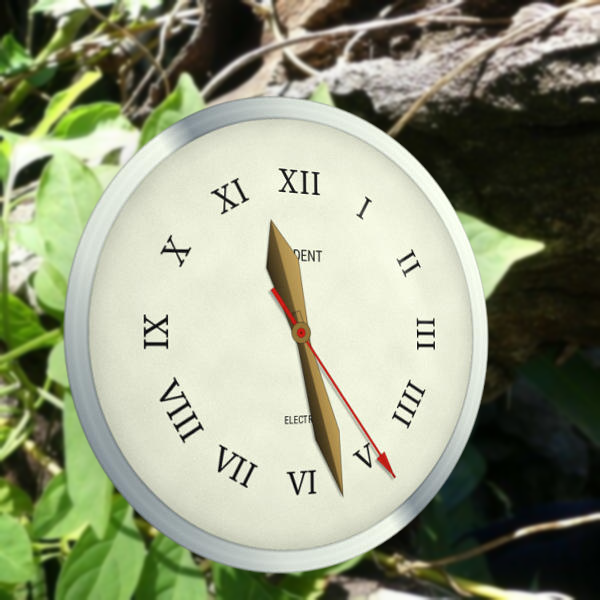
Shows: 11:27:24
